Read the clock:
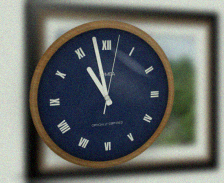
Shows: 10:58:02
